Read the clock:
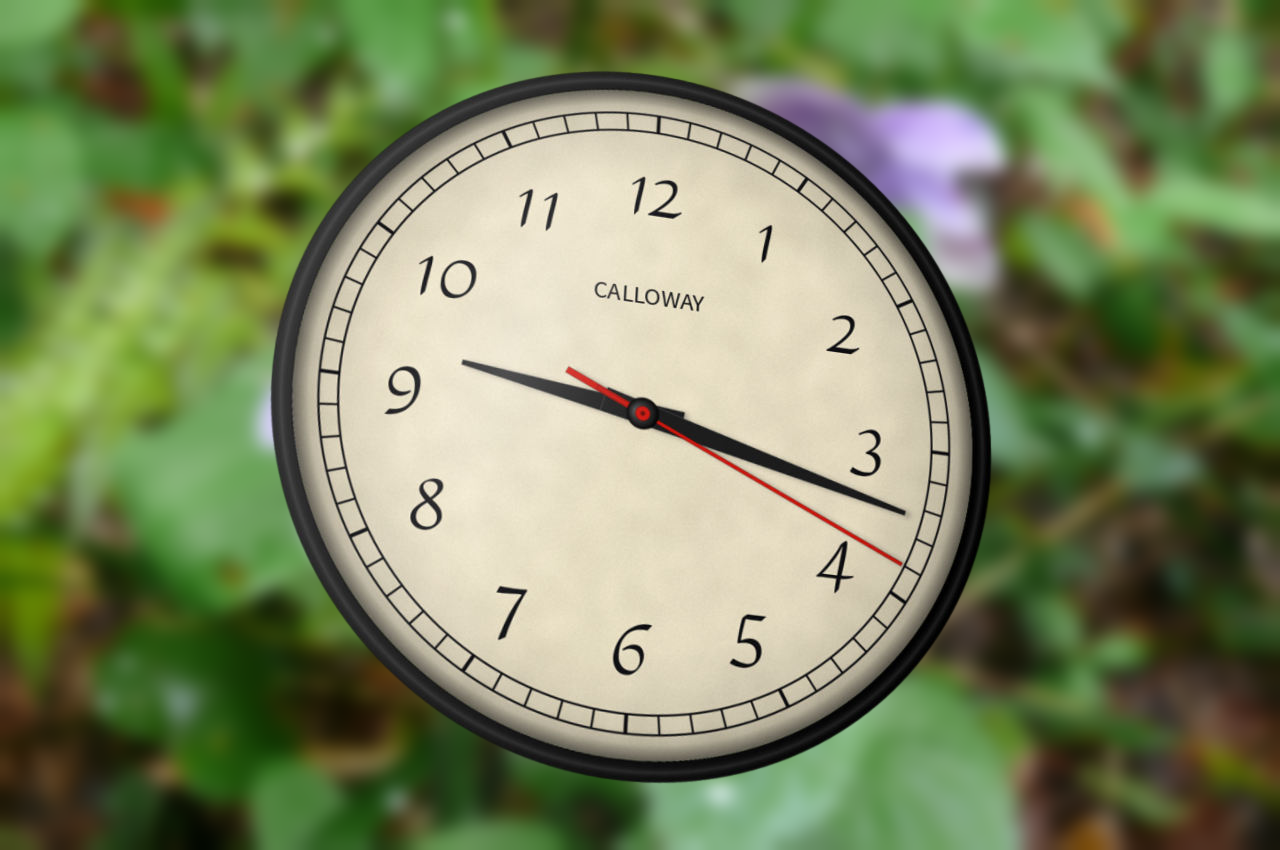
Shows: 9:17:19
